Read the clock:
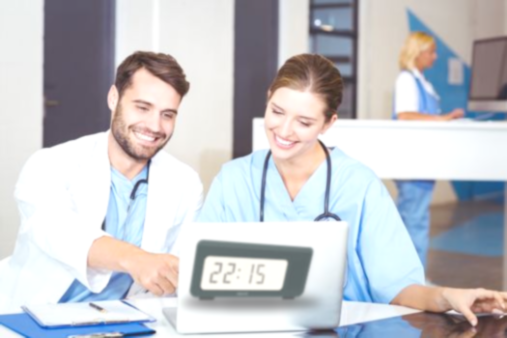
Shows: 22:15
